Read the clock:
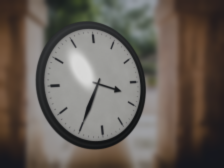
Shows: 3:35
